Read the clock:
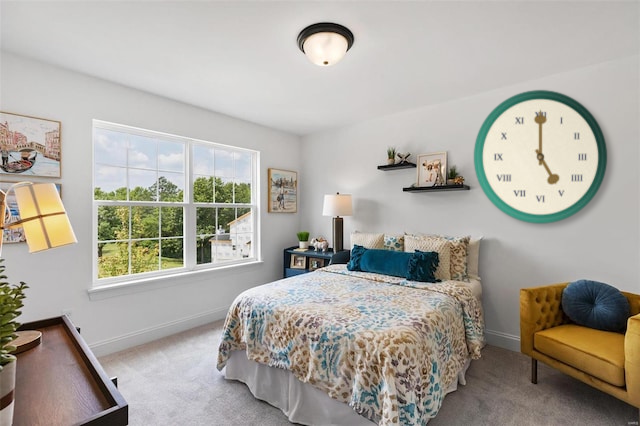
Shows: 5:00
